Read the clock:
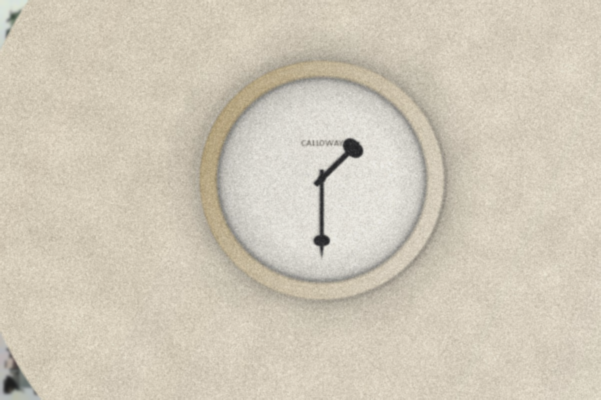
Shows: 1:30
